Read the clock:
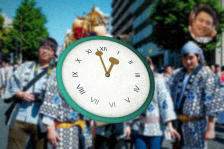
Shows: 12:58
